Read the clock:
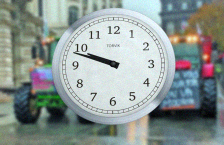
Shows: 9:48
